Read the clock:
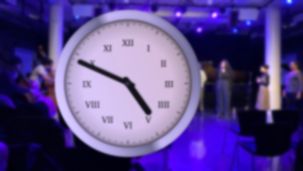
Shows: 4:49
